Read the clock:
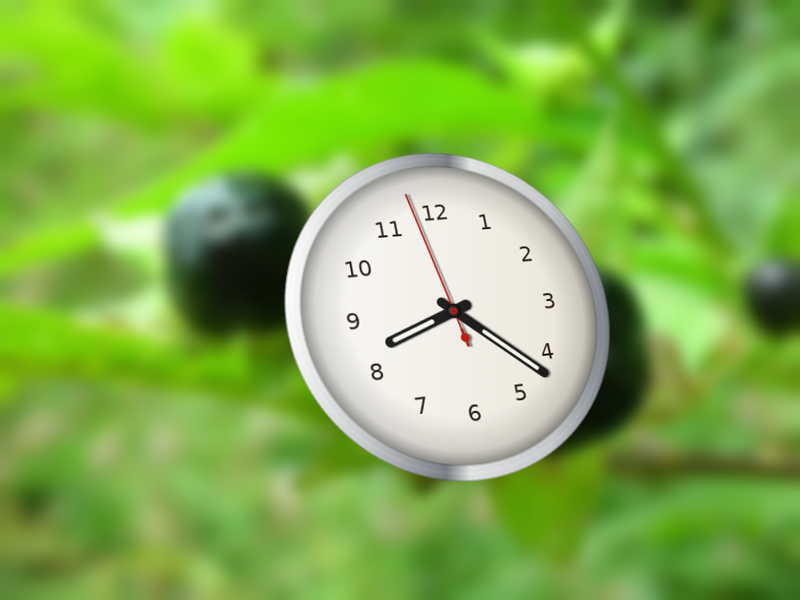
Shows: 8:21:58
